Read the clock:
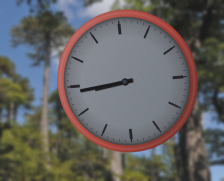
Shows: 8:44
